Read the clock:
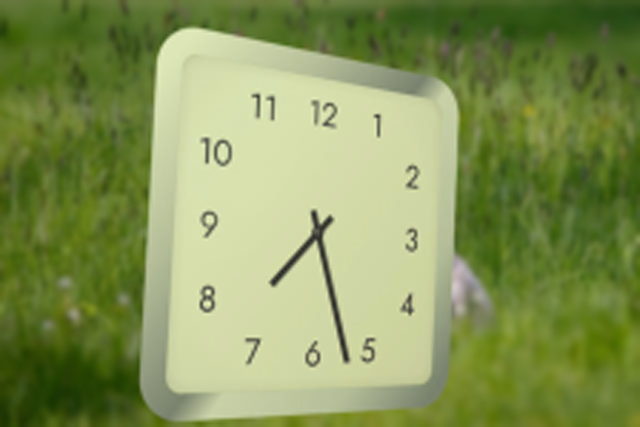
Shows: 7:27
